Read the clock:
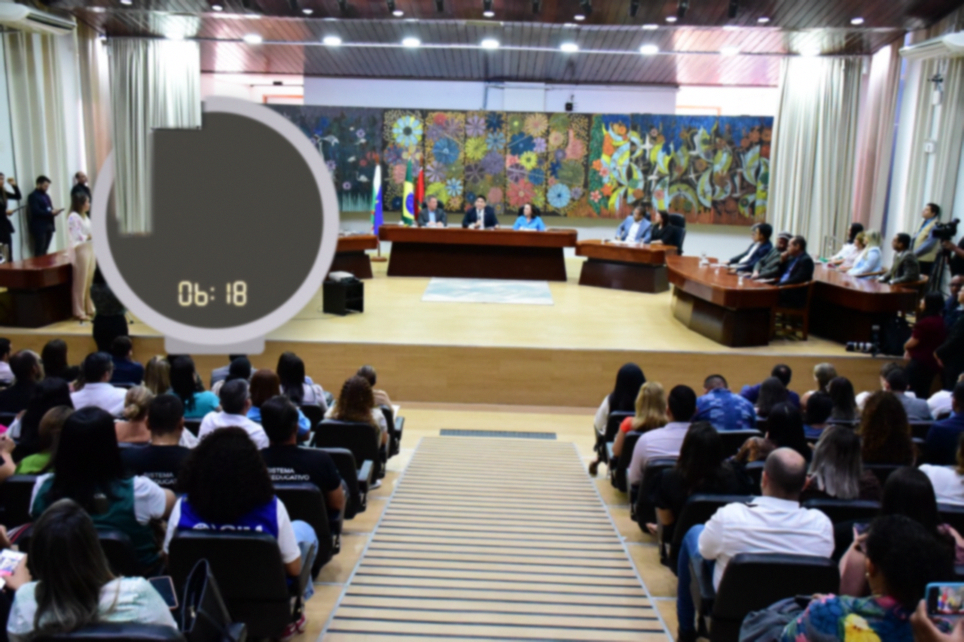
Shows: 6:18
